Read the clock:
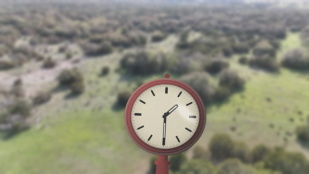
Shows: 1:30
